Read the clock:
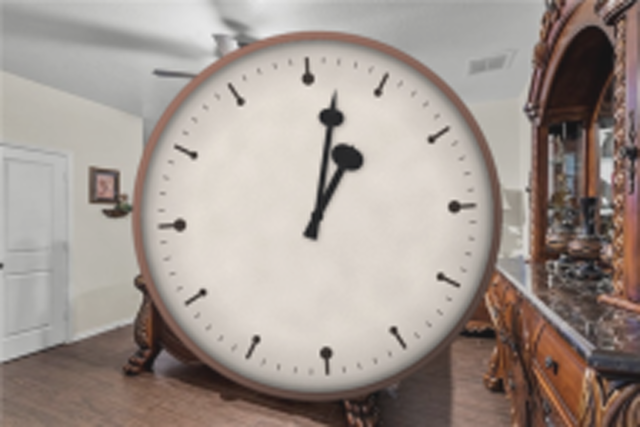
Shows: 1:02
